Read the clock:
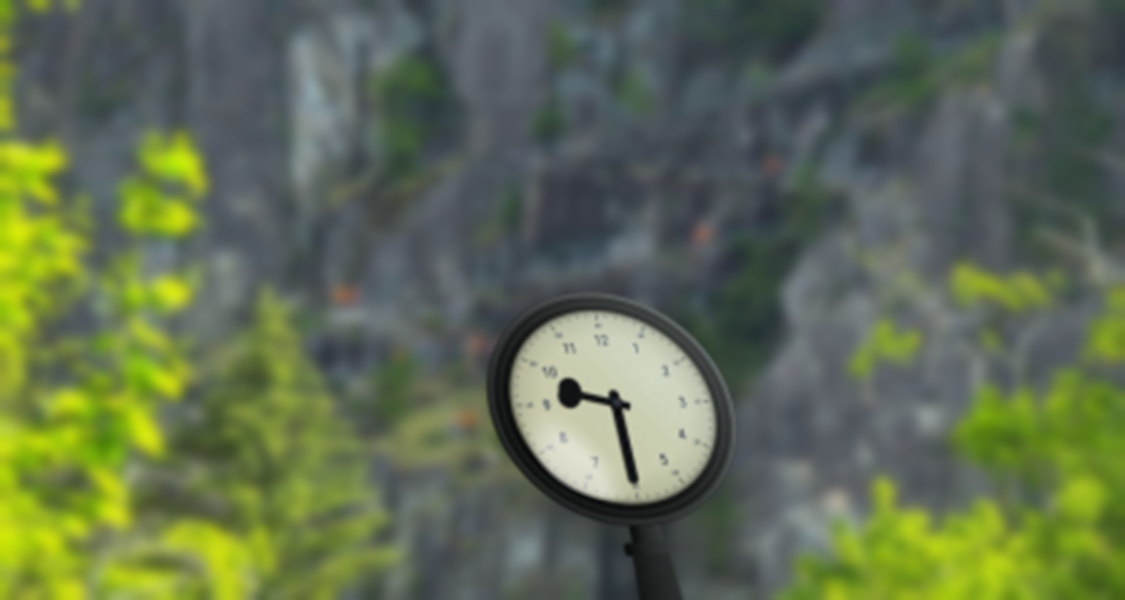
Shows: 9:30
